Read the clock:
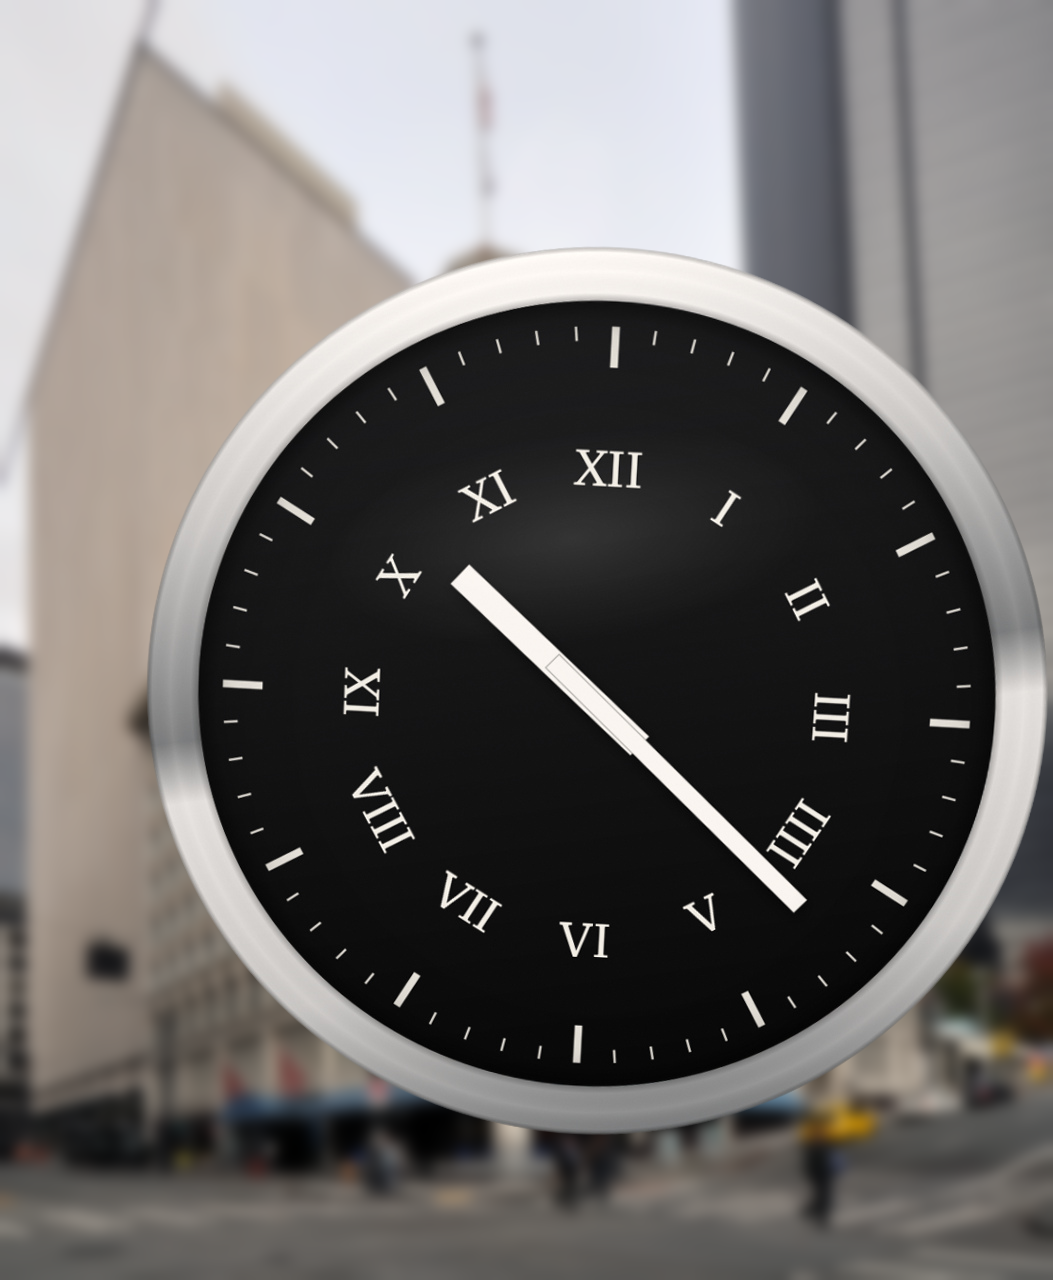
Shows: 10:22
